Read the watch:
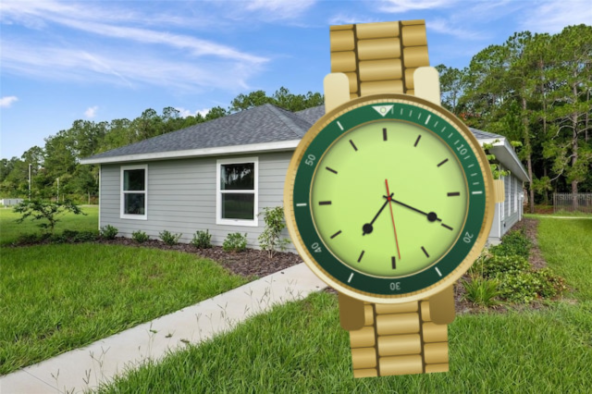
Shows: 7:19:29
